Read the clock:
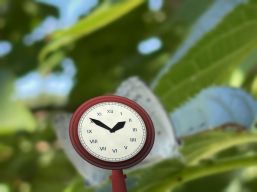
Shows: 1:51
